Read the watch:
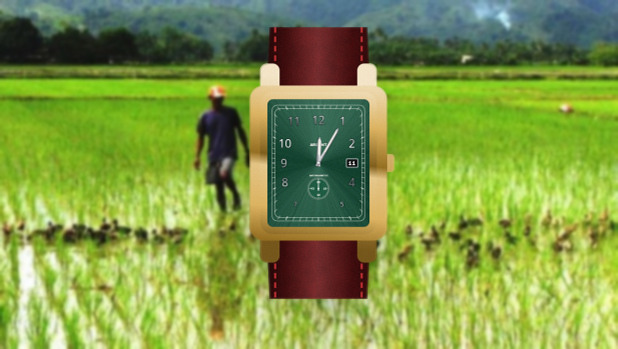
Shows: 12:05
